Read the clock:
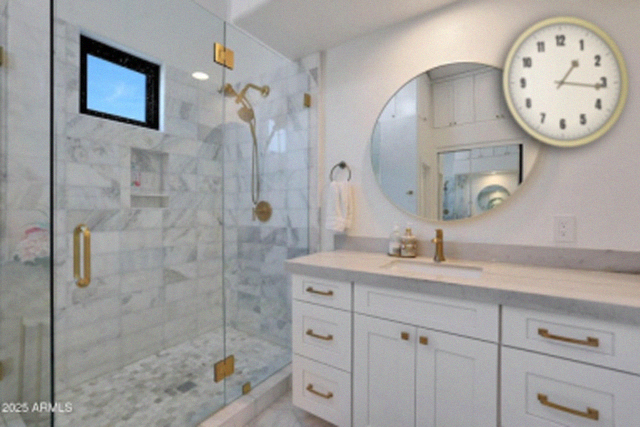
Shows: 1:16
